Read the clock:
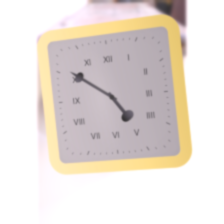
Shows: 4:51
